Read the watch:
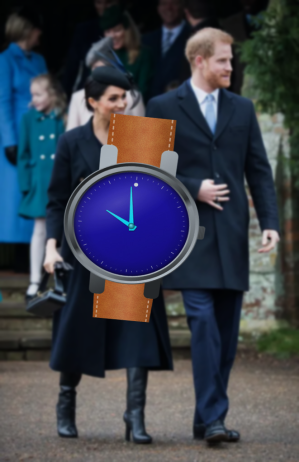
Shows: 9:59
